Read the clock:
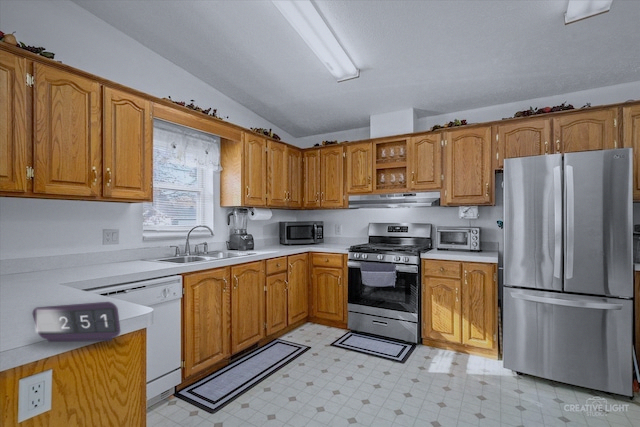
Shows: 2:51
